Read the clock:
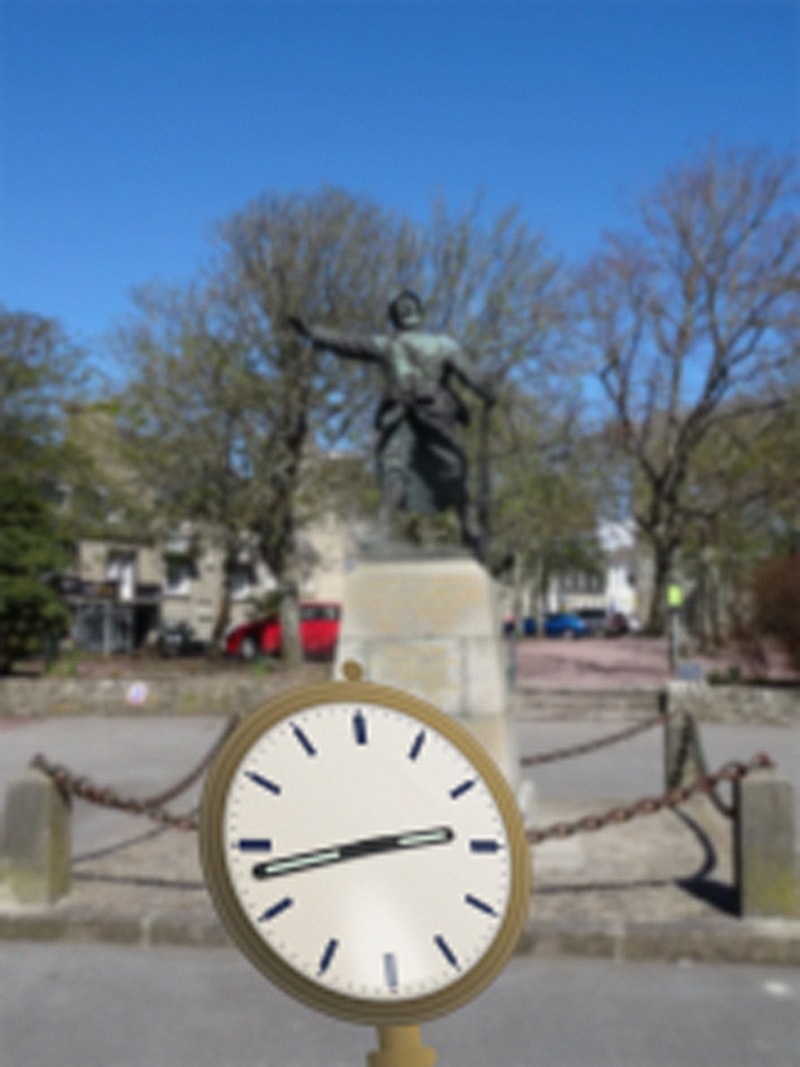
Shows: 2:43
